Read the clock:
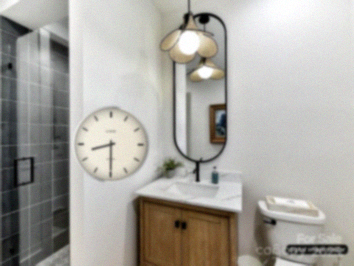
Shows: 8:30
